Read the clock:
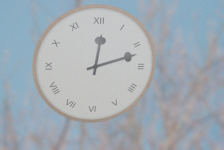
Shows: 12:12
